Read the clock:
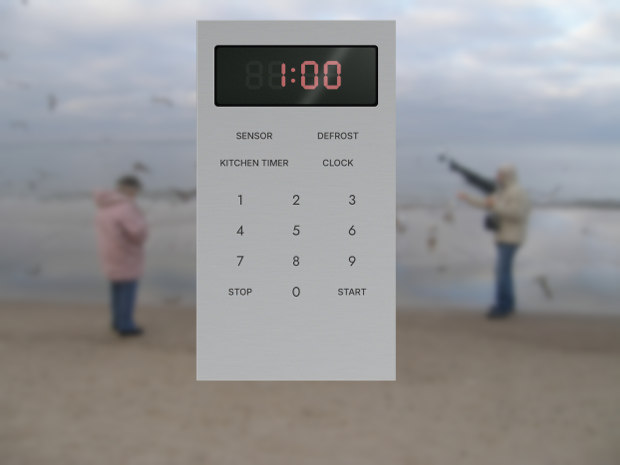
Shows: 1:00
